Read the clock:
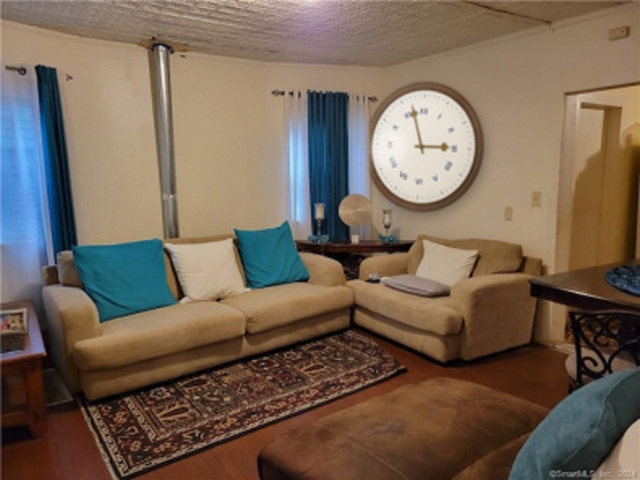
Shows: 2:57
